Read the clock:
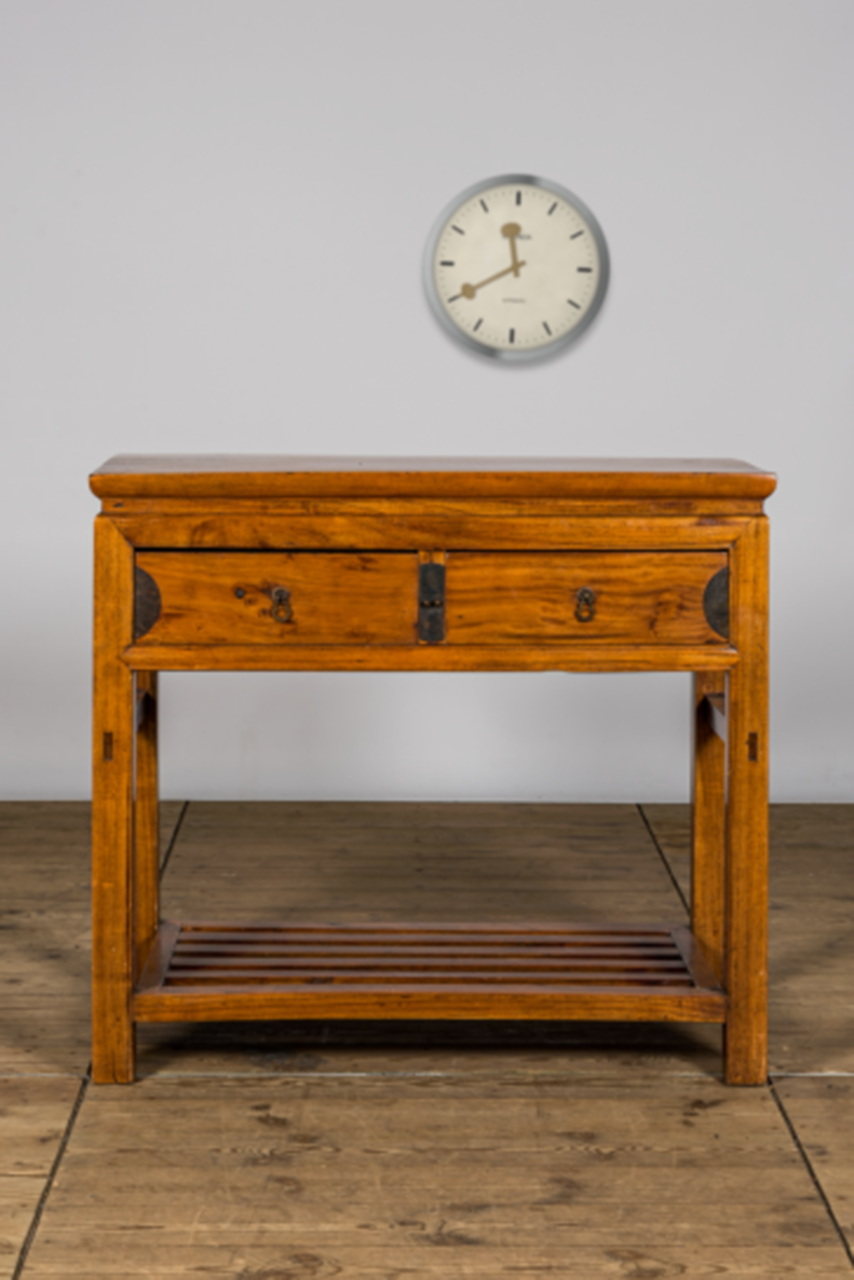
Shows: 11:40
